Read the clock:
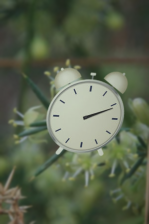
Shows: 2:11
